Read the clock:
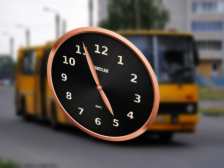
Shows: 4:56
